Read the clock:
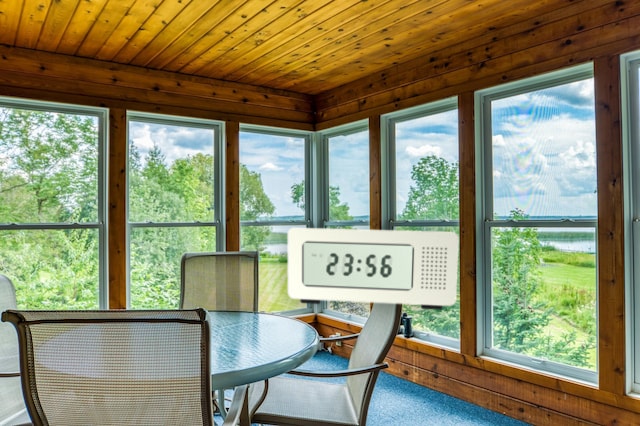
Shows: 23:56
